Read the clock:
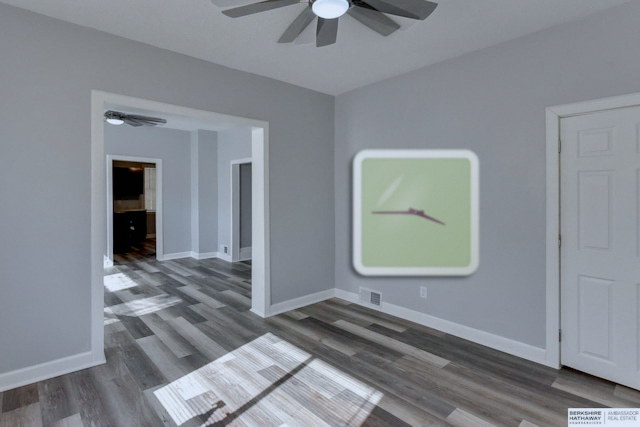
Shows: 3:45
